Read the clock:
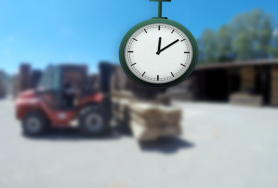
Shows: 12:09
